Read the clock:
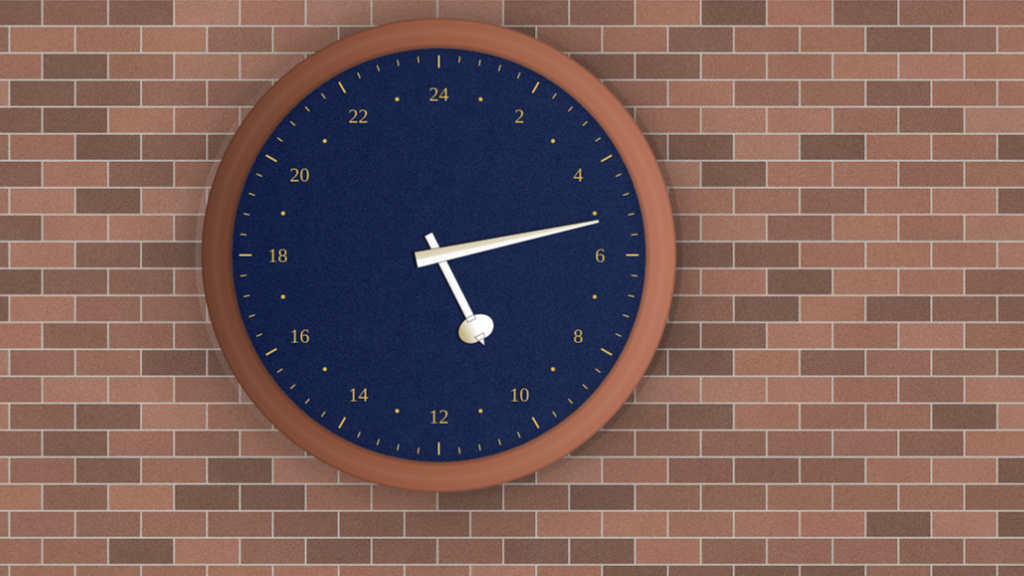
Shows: 10:13
